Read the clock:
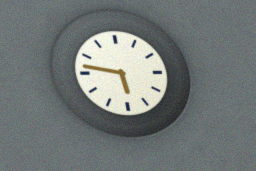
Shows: 5:47
